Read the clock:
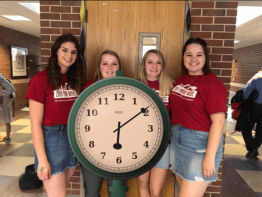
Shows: 6:09
